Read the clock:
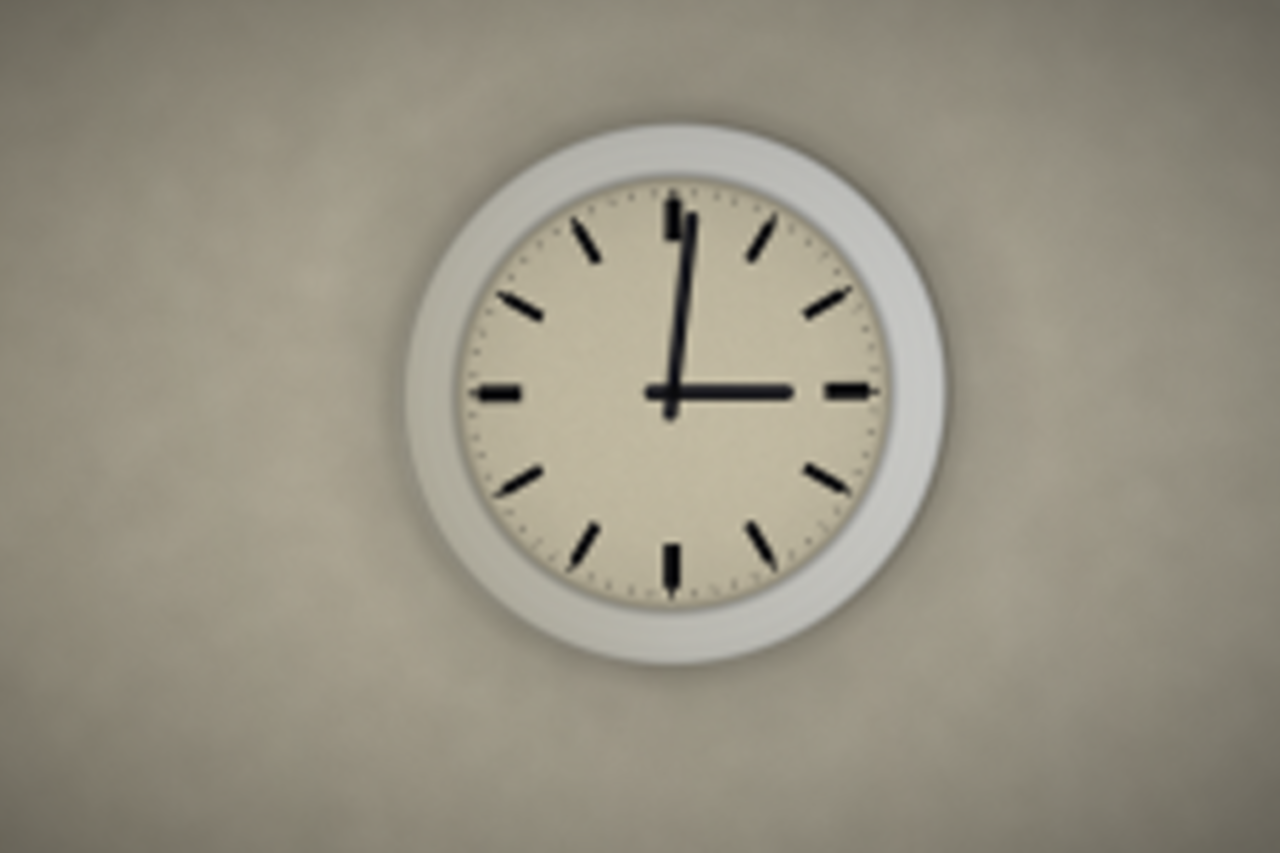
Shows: 3:01
